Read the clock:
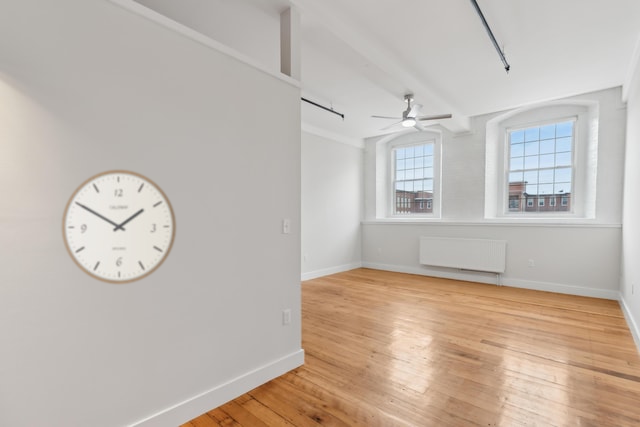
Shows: 1:50
